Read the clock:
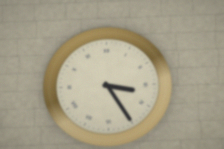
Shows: 3:25
